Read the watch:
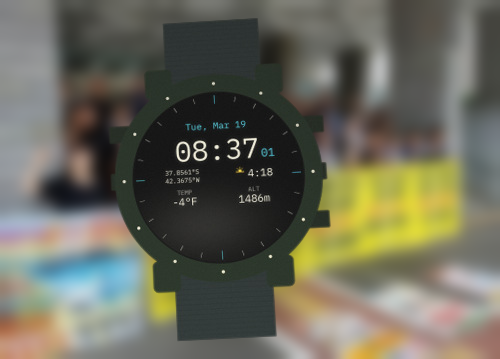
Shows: 8:37:01
